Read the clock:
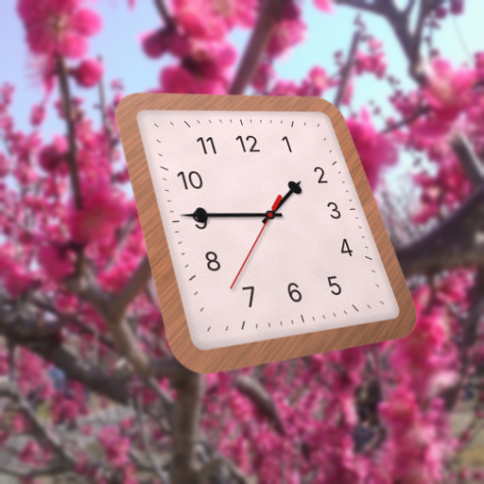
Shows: 1:45:37
